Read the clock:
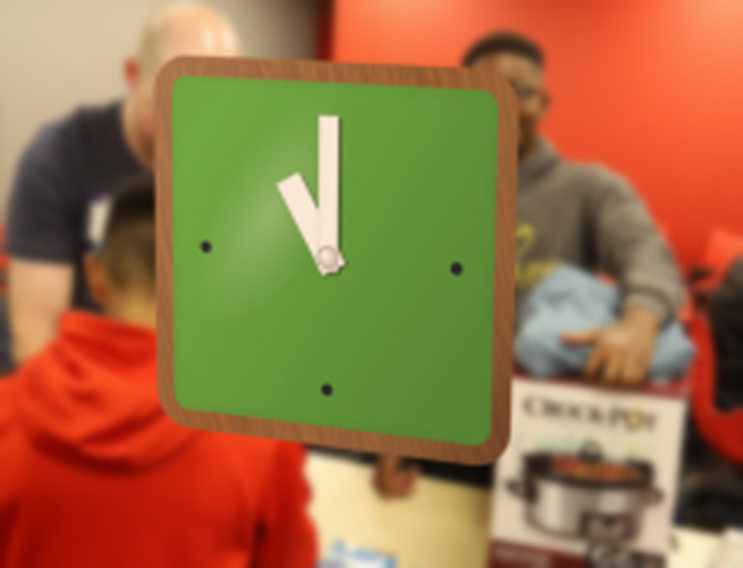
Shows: 11:00
